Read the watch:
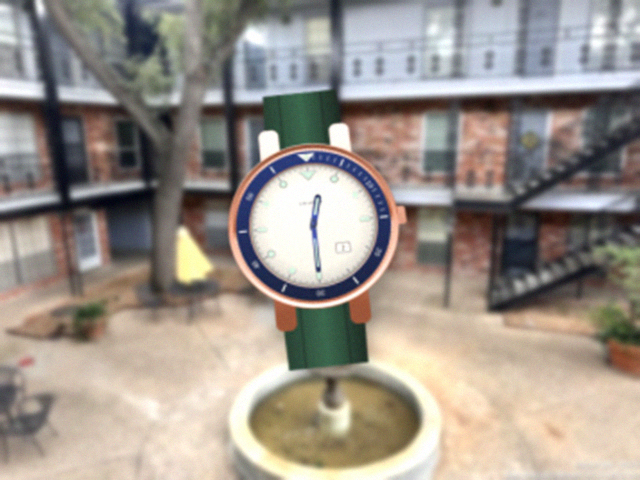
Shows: 12:30
